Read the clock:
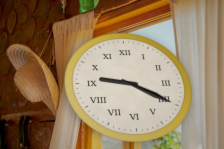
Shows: 9:20
